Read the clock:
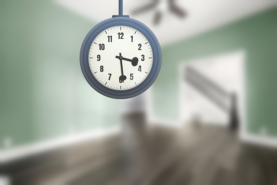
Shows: 3:29
